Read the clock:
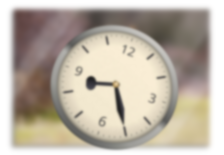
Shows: 8:25
